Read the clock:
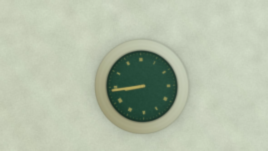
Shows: 8:44
